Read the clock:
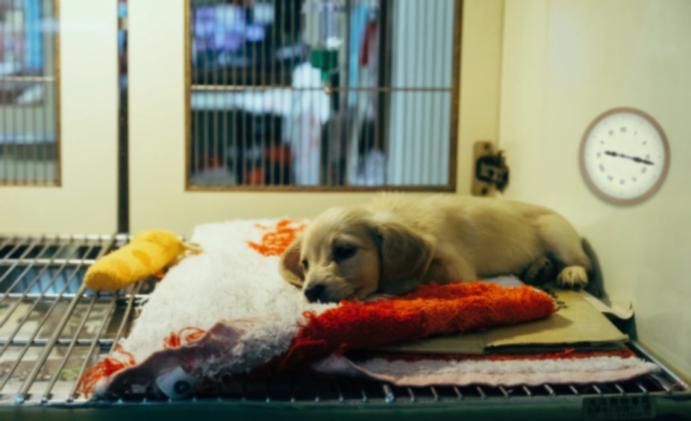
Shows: 9:17
